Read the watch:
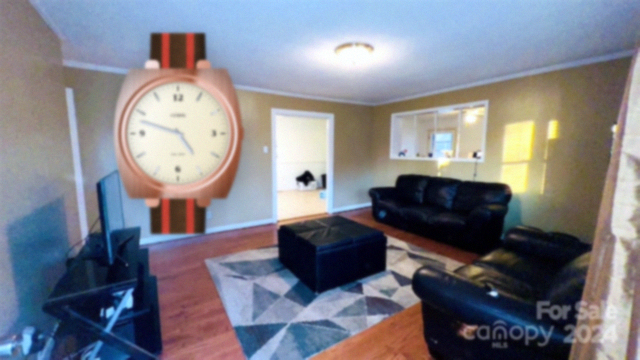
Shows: 4:48
